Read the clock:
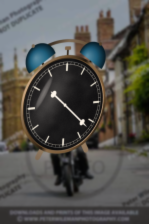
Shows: 10:22
